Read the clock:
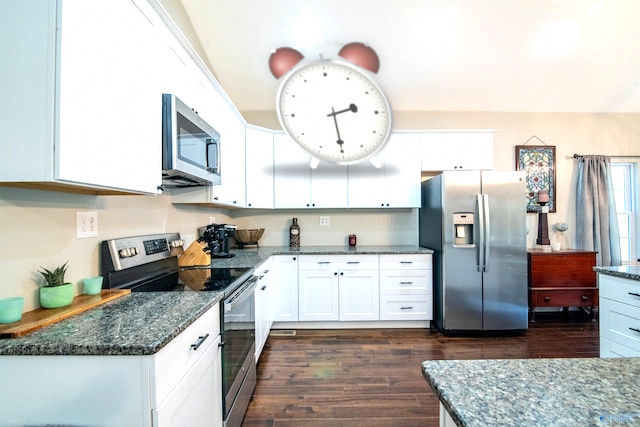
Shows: 2:30
